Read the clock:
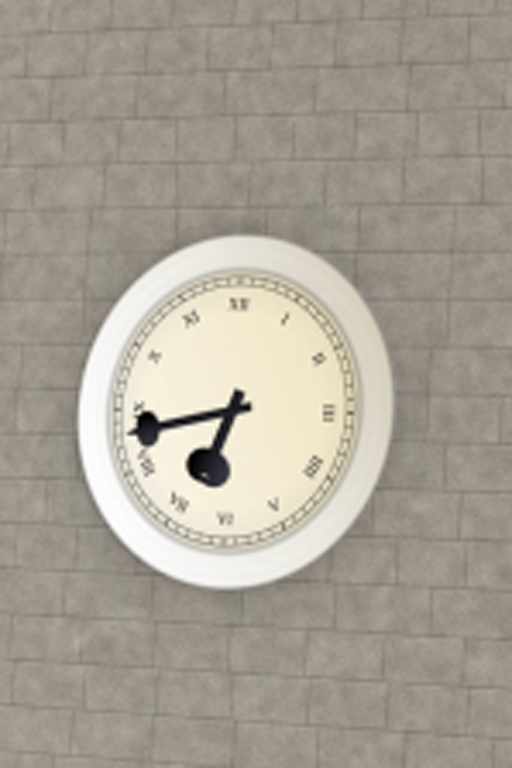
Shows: 6:43
